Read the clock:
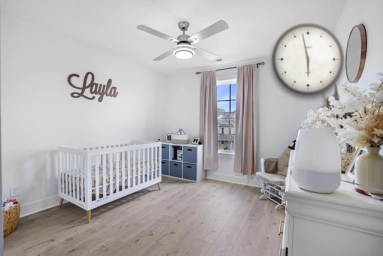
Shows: 5:58
